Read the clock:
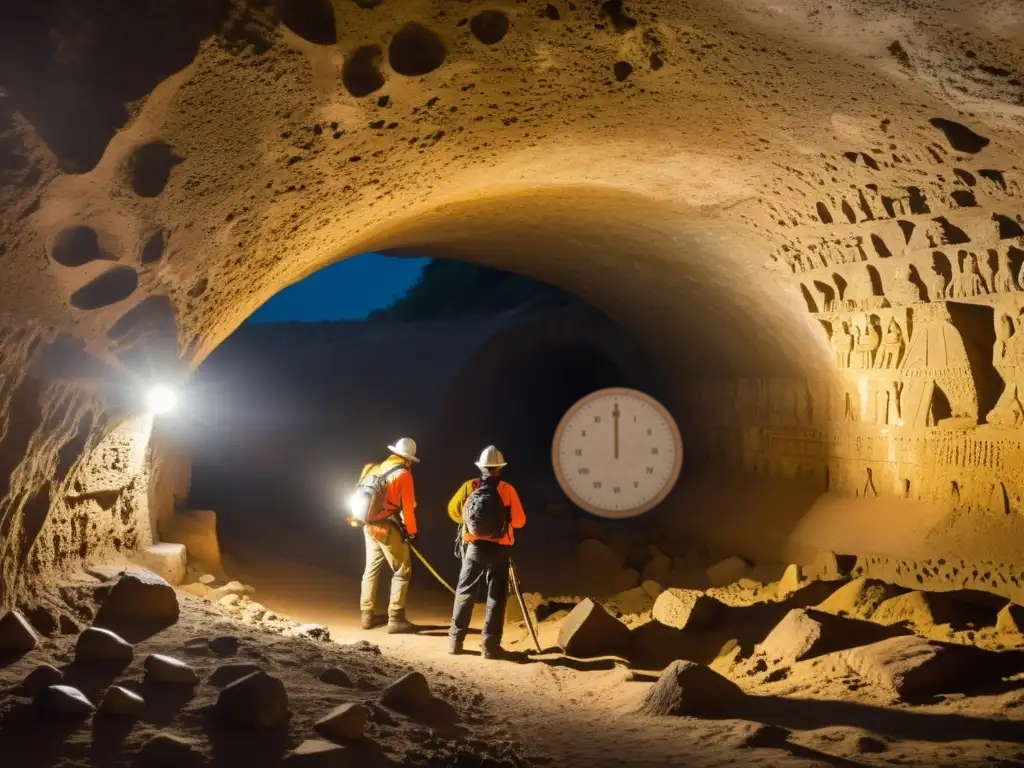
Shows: 12:00
